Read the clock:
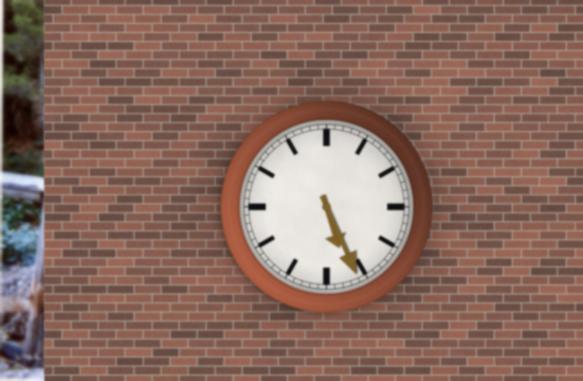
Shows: 5:26
